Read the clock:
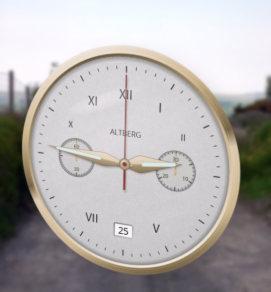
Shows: 2:46
